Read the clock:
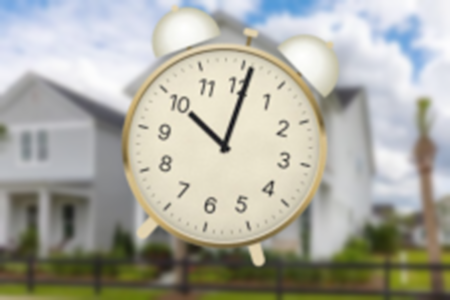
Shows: 10:01
